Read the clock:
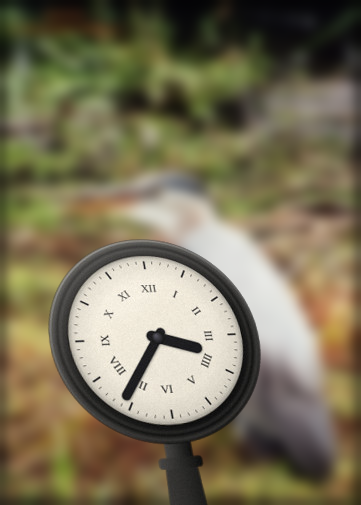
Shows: 3:36
